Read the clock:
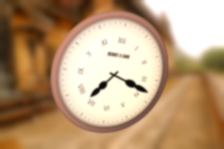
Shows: 7:18
